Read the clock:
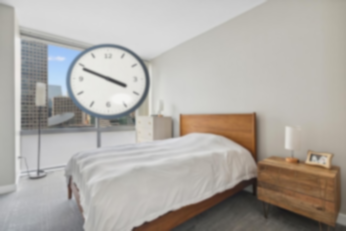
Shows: 3:49
